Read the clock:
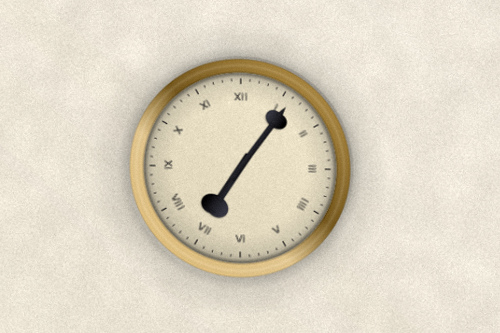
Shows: 7:06
